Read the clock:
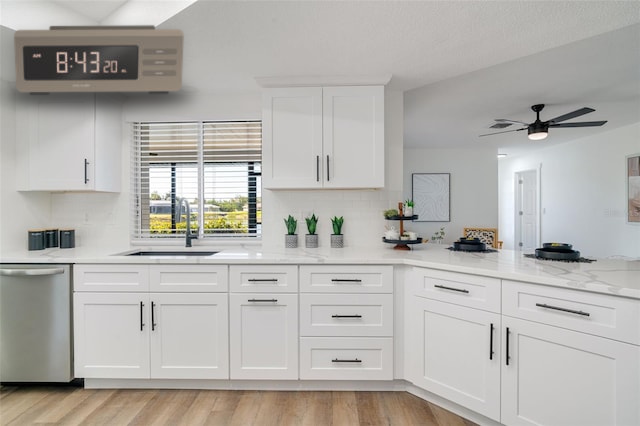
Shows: 8:43:20
